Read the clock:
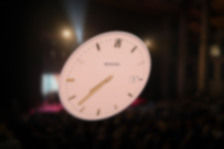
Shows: 7:37
